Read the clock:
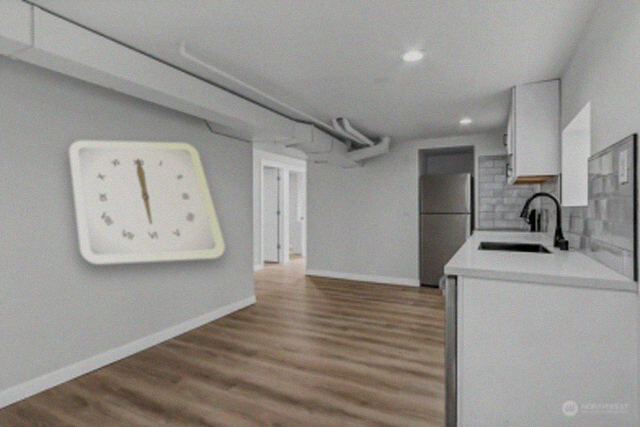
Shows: 6:00
